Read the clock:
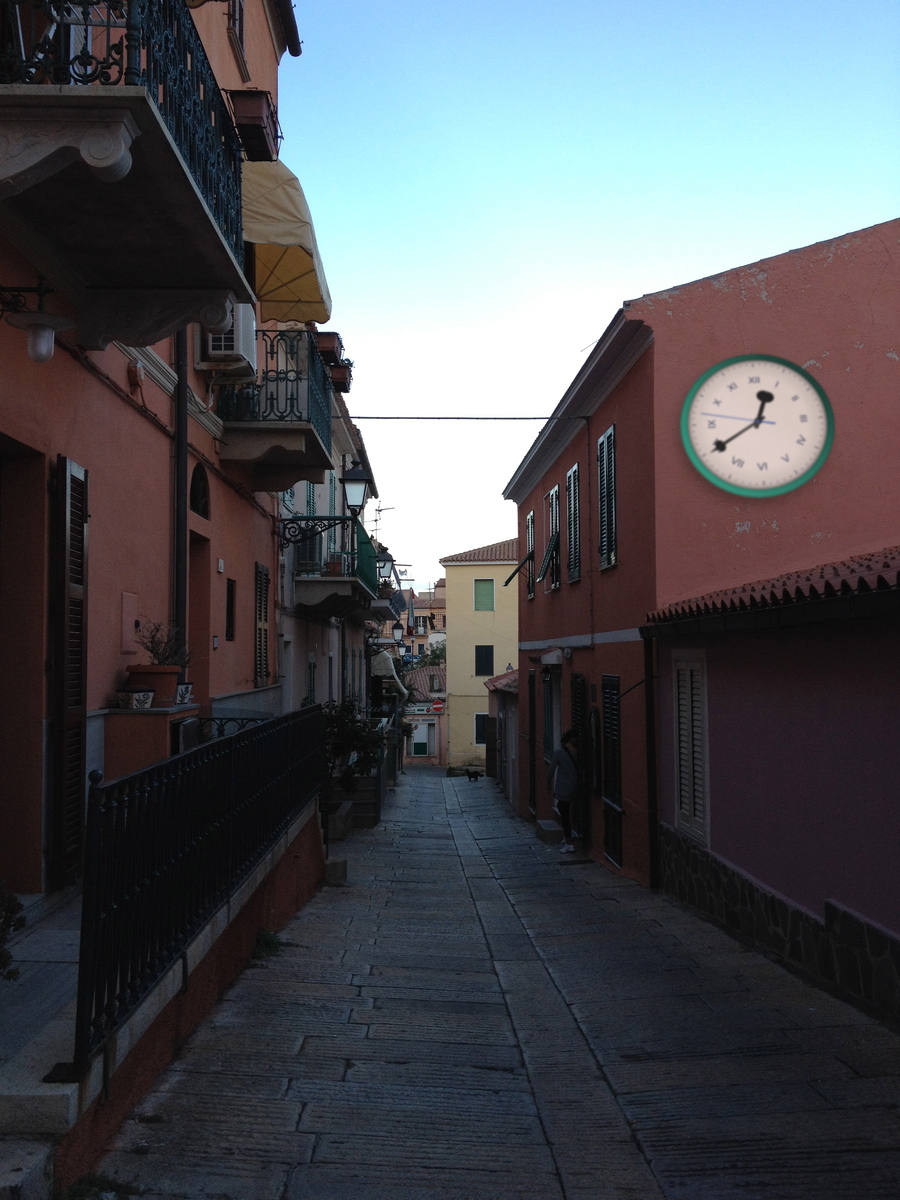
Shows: 12:39:47
